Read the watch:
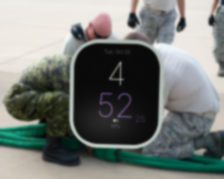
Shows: 4:52
